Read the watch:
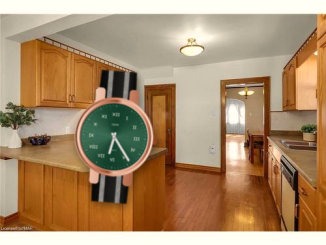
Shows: 6:24
